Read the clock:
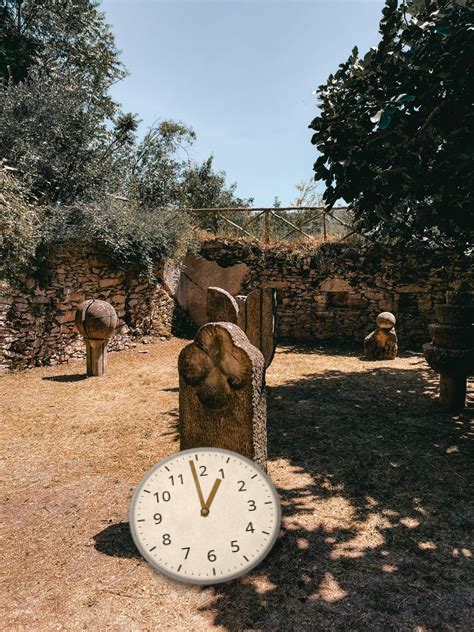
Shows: 12:59
